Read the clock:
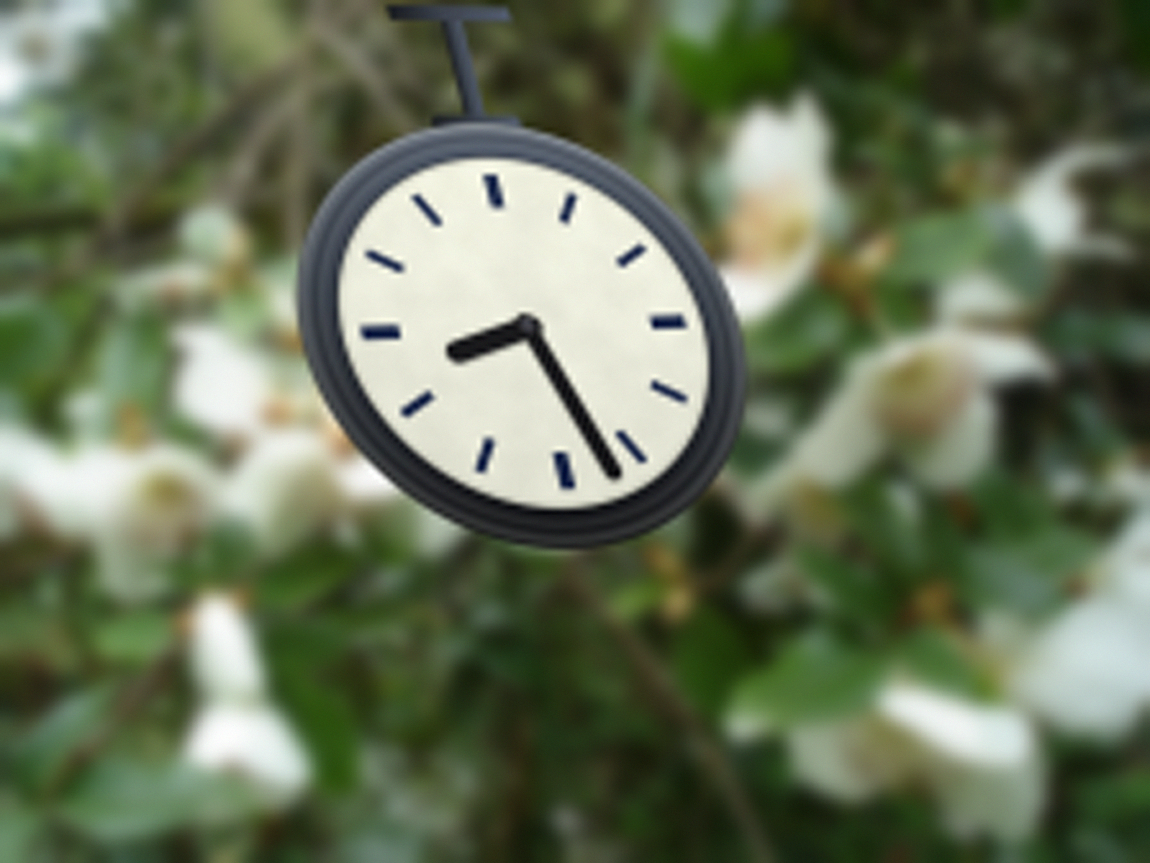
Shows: 8:27
